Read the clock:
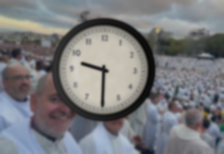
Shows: 9:30
